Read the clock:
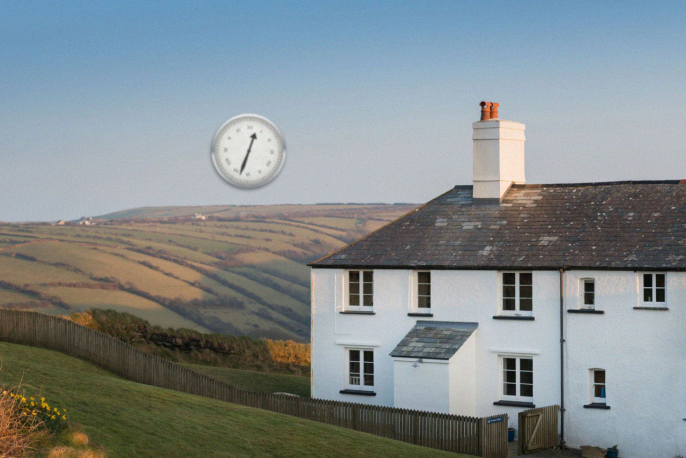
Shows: 12:33
